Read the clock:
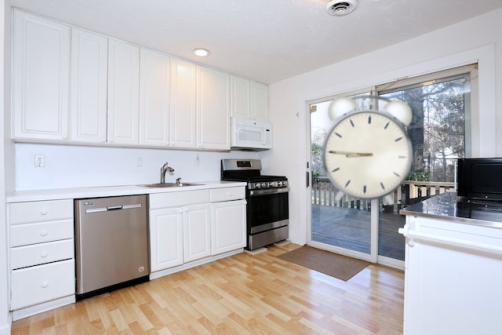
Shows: 8:45
